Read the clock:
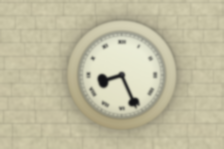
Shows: 8:26
